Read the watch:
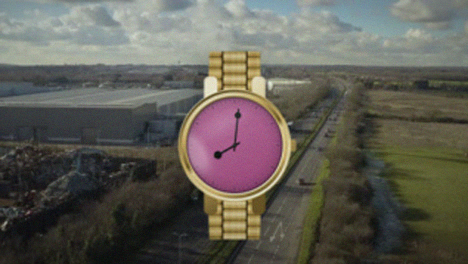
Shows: 8:01
